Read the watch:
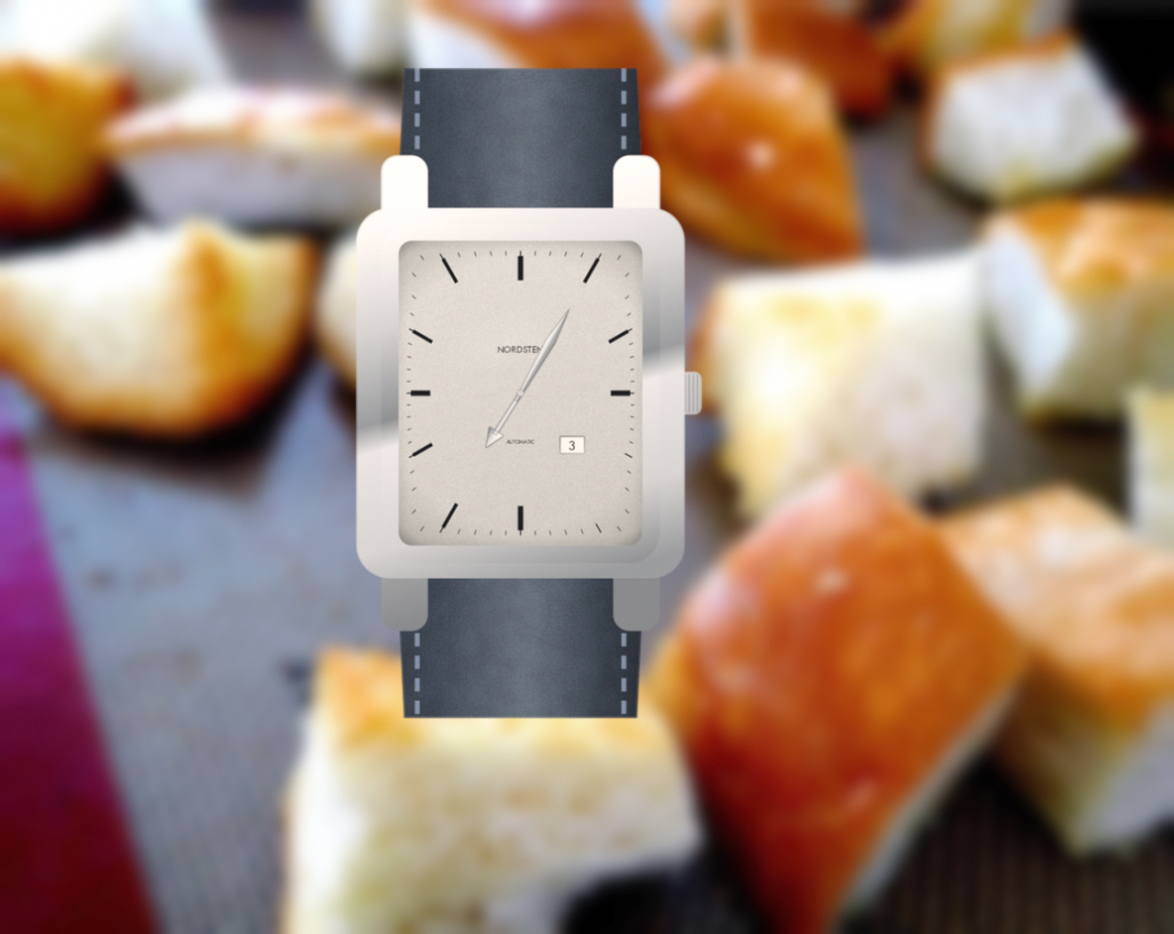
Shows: 7:05
